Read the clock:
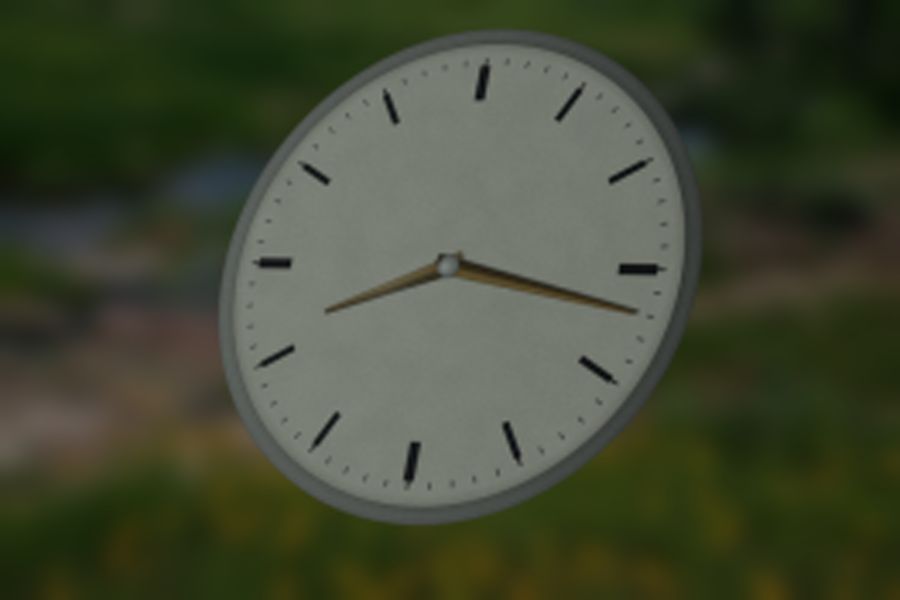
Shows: 8:17
